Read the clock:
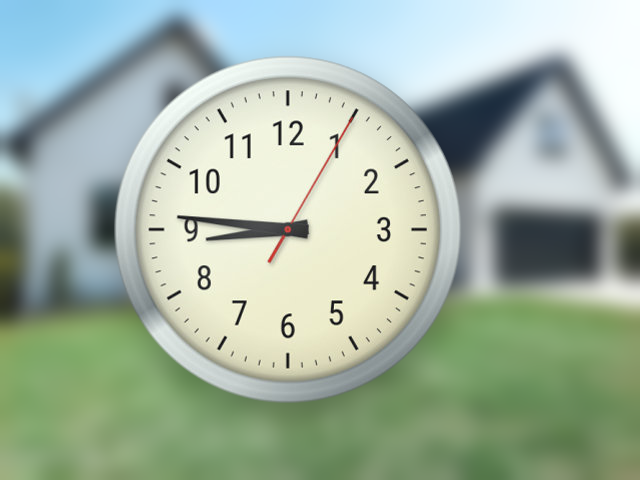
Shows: 8:46:05
